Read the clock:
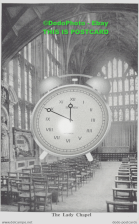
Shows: 11:49
